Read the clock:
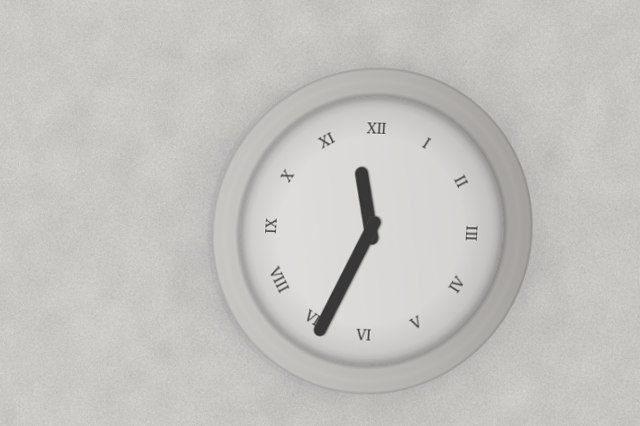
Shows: 11:34
